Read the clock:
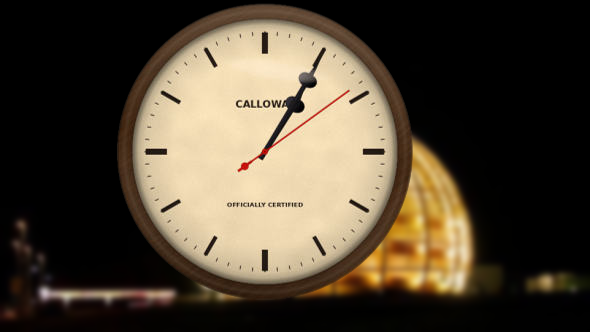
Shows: 1:05:09
